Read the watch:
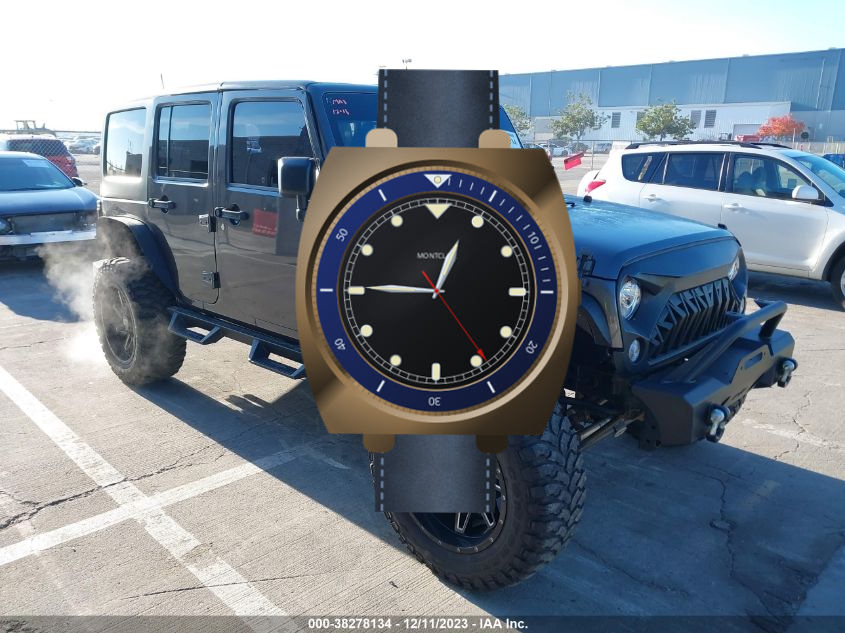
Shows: 12:45:24
